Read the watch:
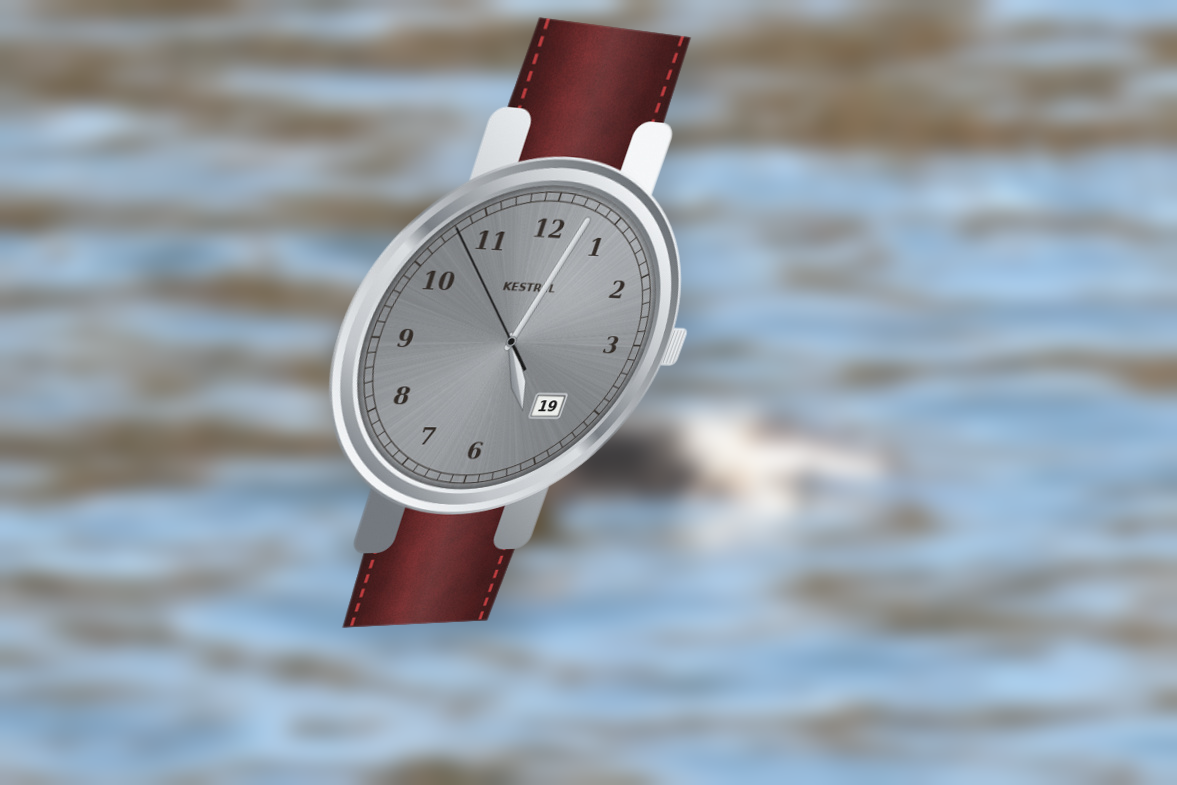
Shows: 5:02:53
